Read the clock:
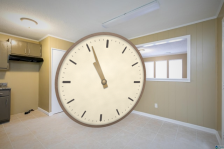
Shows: 10:56
